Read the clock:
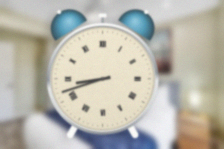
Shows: 8:42
